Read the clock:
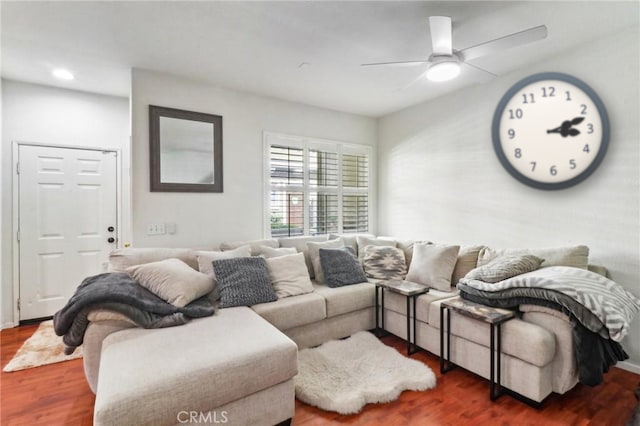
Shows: 3:12
